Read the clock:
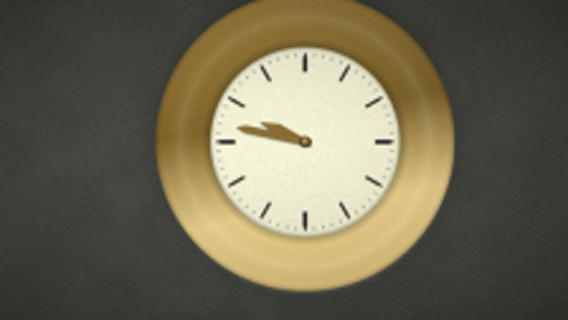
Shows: 9:47
